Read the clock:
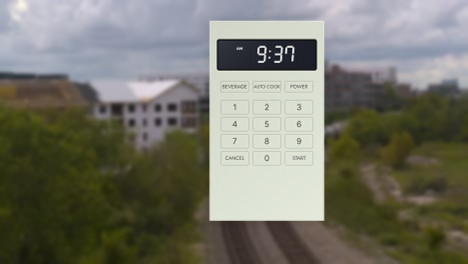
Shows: 9:37
